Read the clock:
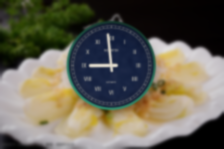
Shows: 8:59
